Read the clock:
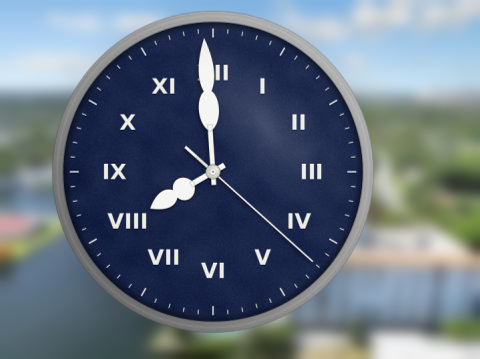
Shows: 7:59:22
